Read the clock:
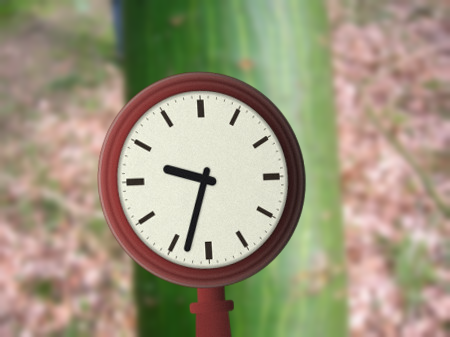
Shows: 9:33
